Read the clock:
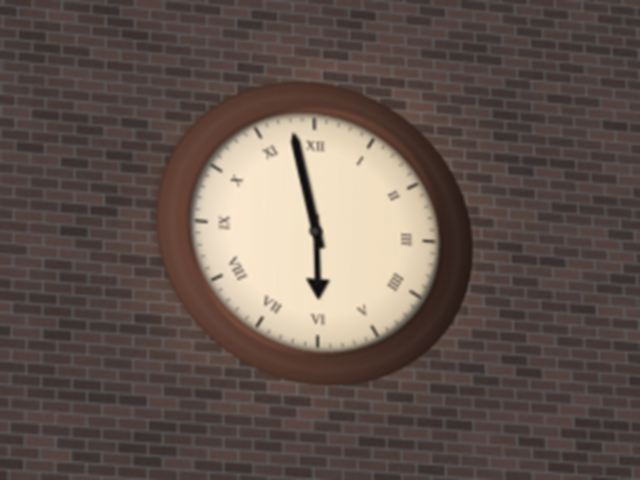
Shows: 5:58
